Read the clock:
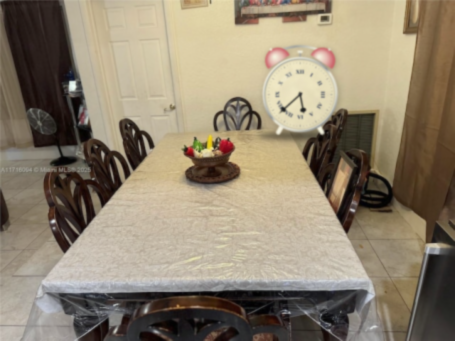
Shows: 5:38
